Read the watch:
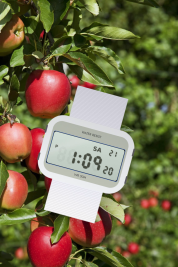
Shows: 1:09:20
